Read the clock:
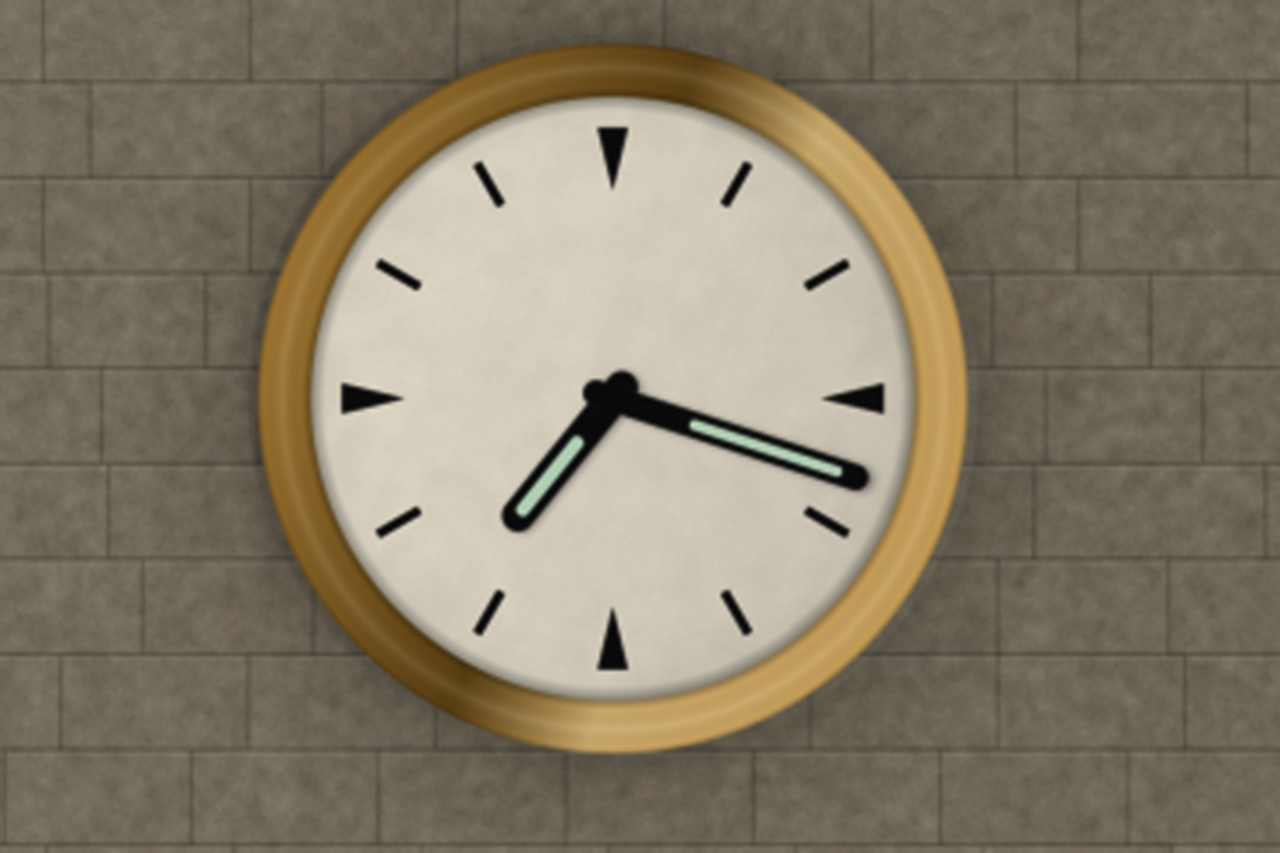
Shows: 7:18
